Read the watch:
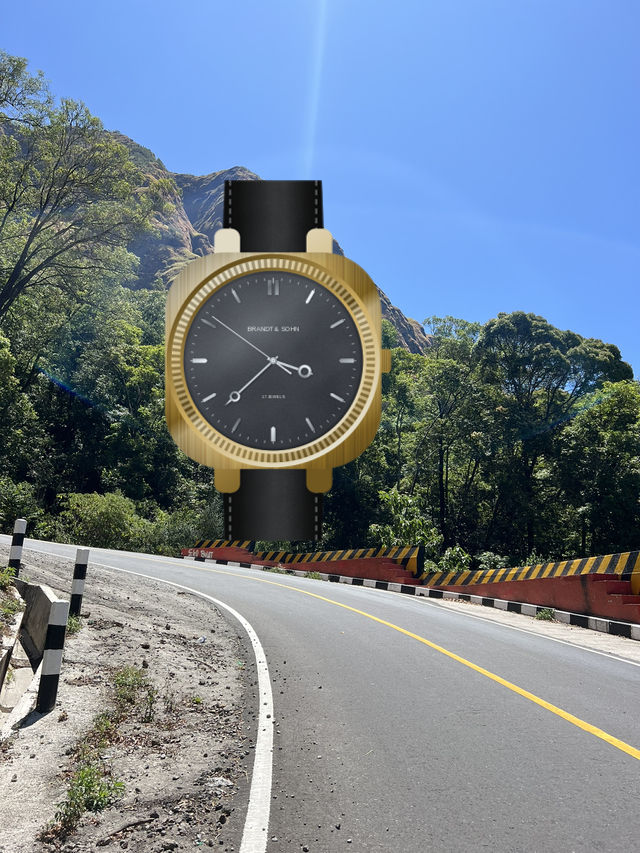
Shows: 3:37:51
